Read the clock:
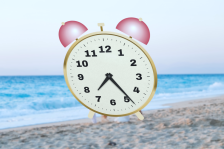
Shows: 7:24
